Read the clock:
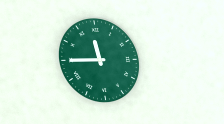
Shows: 11:45
